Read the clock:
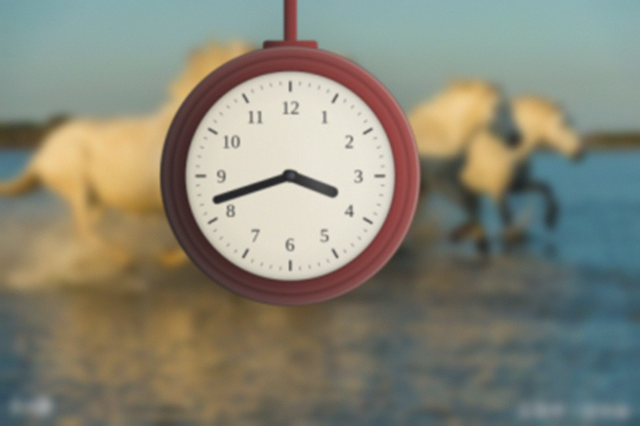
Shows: 3:42
